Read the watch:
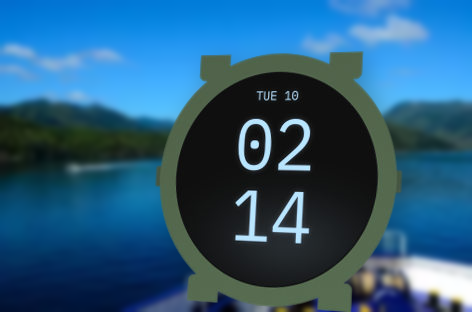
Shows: 2:14
